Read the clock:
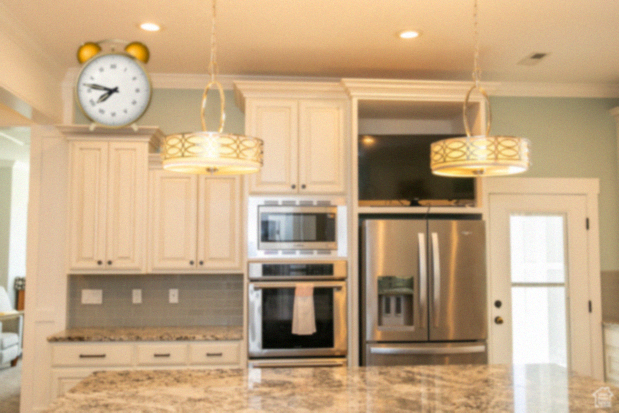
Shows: 7:47
